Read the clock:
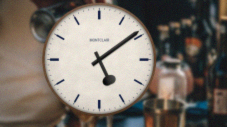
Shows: 5:09
